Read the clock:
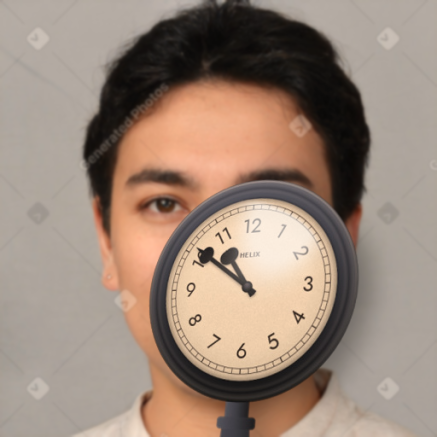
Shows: 10:51
